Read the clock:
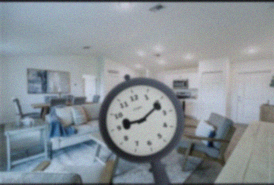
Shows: 9:11
